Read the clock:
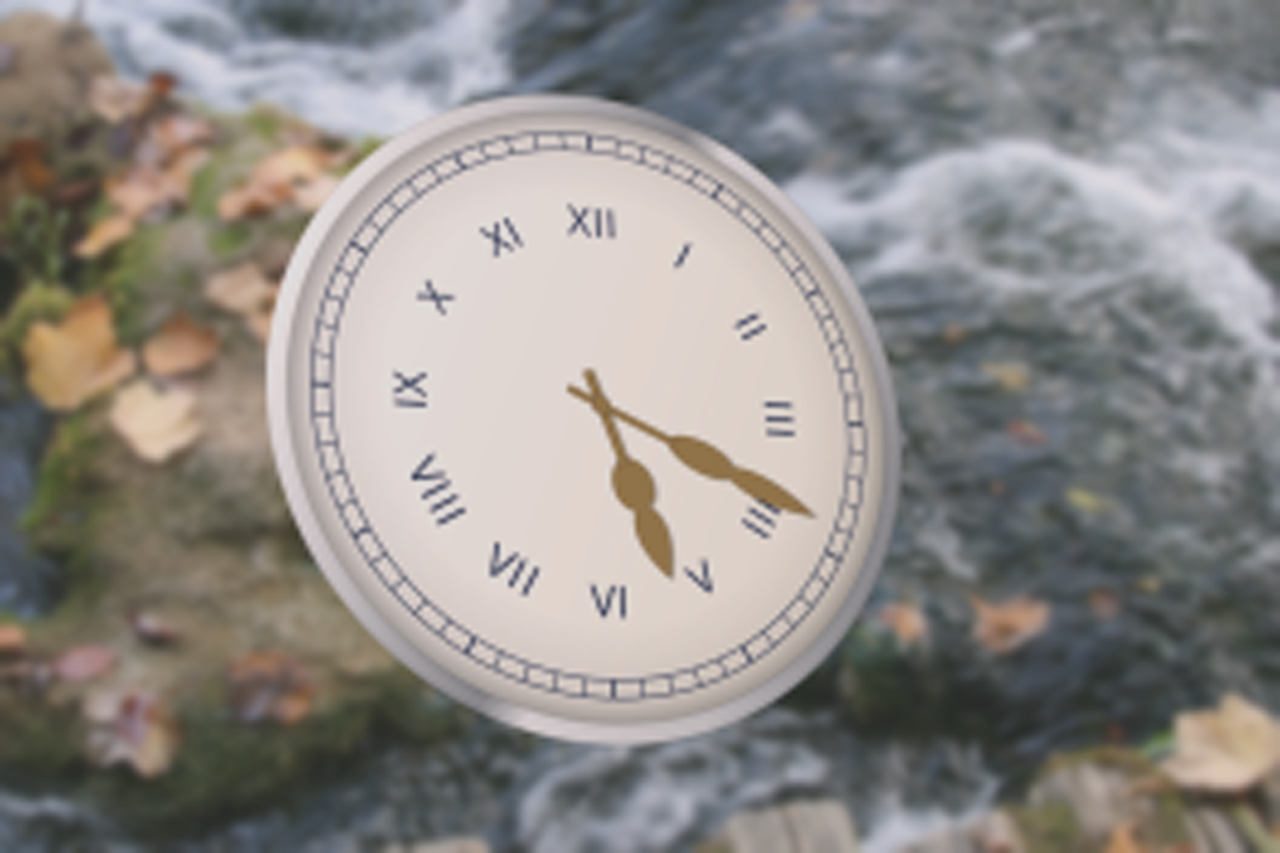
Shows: 5:19
